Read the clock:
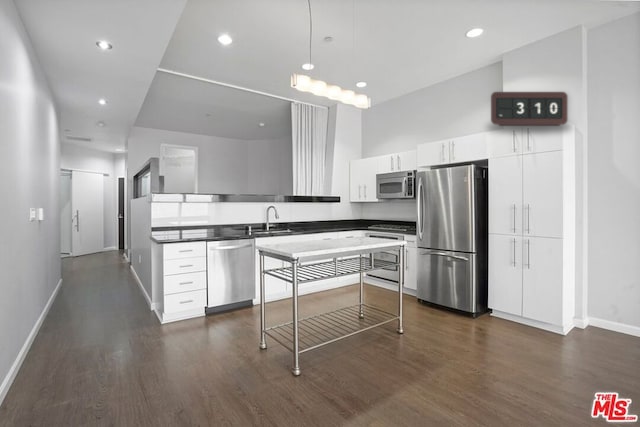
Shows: 3:10
